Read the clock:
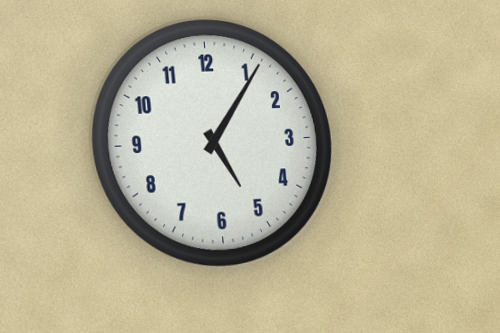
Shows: 5:06
